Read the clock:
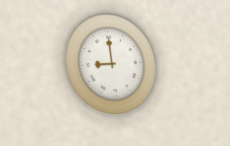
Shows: 9:00
